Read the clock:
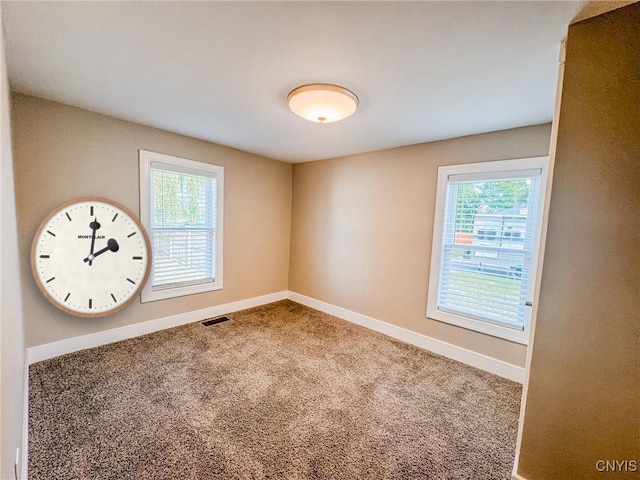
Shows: 2:01
